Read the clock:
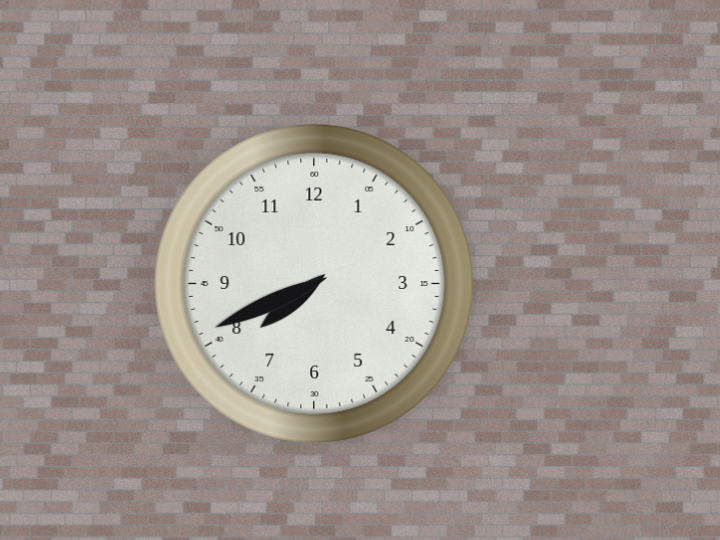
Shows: 7:41
